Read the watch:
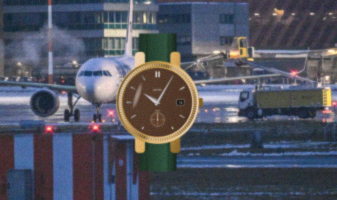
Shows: 10:05
